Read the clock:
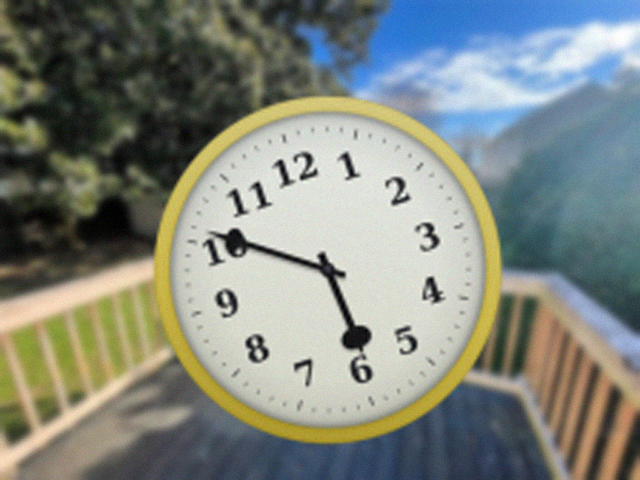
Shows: 5:51
